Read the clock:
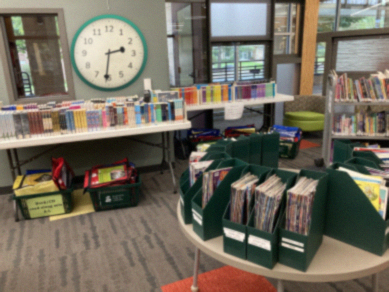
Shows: 2:31
